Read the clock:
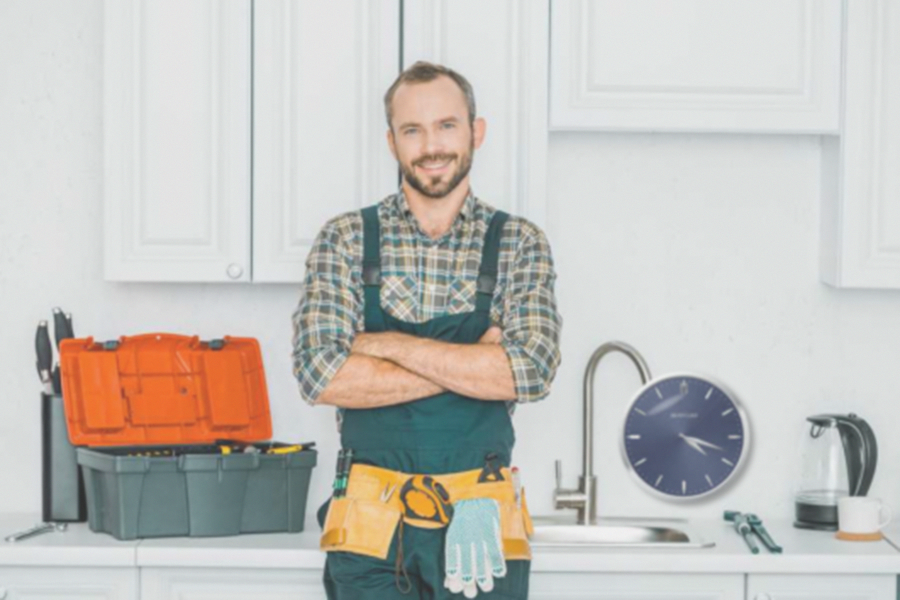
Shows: 4:18
